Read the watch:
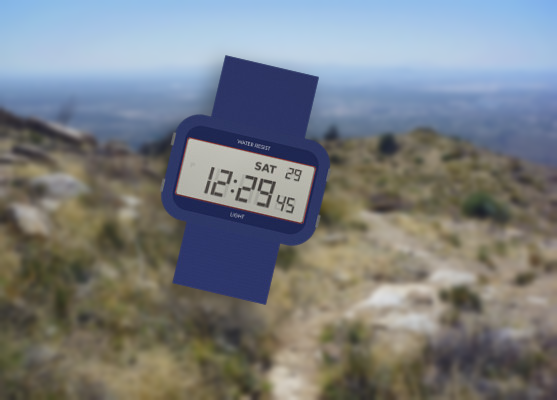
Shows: 12:29:45
